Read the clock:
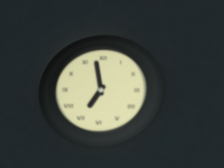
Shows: 6:58
